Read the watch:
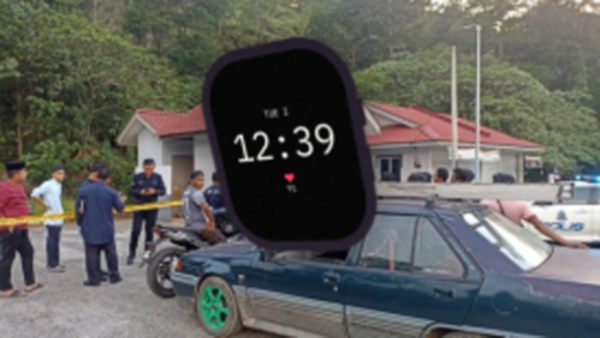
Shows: 12:39
